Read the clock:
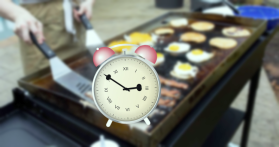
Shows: 2:51
